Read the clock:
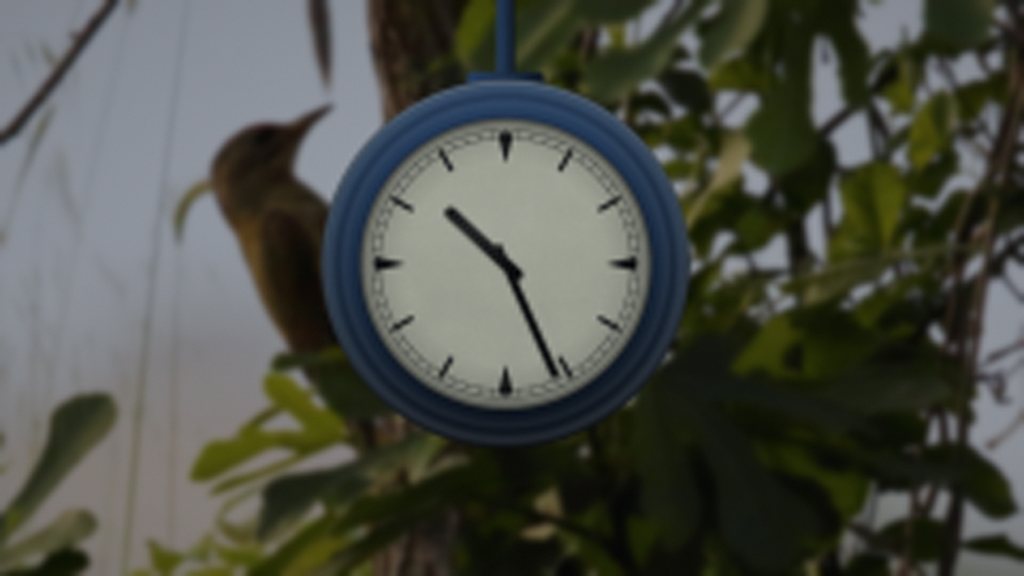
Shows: 10:26
